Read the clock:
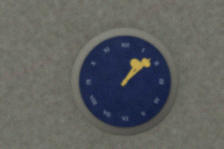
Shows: 1:08
